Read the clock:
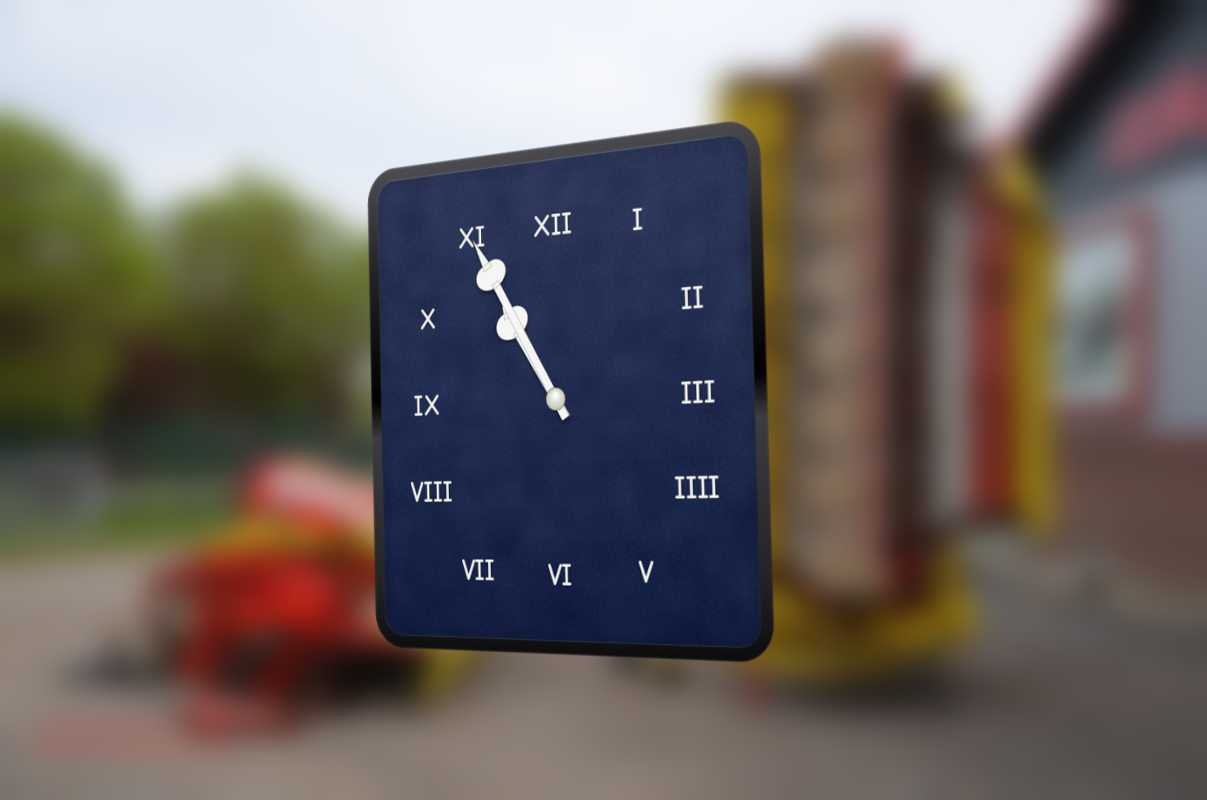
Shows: 10:55
